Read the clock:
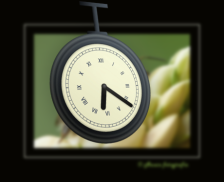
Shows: 6:21
